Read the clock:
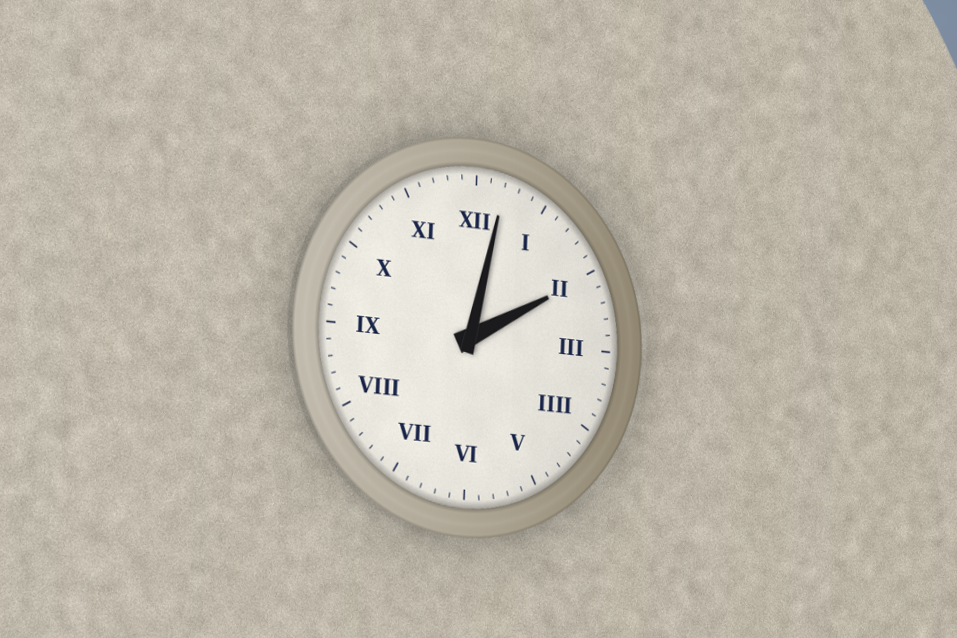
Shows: 2:02
